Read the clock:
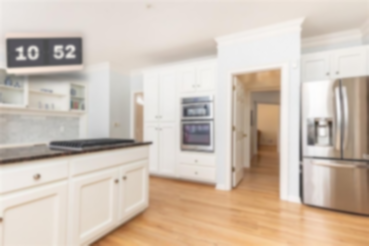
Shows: 10:52
